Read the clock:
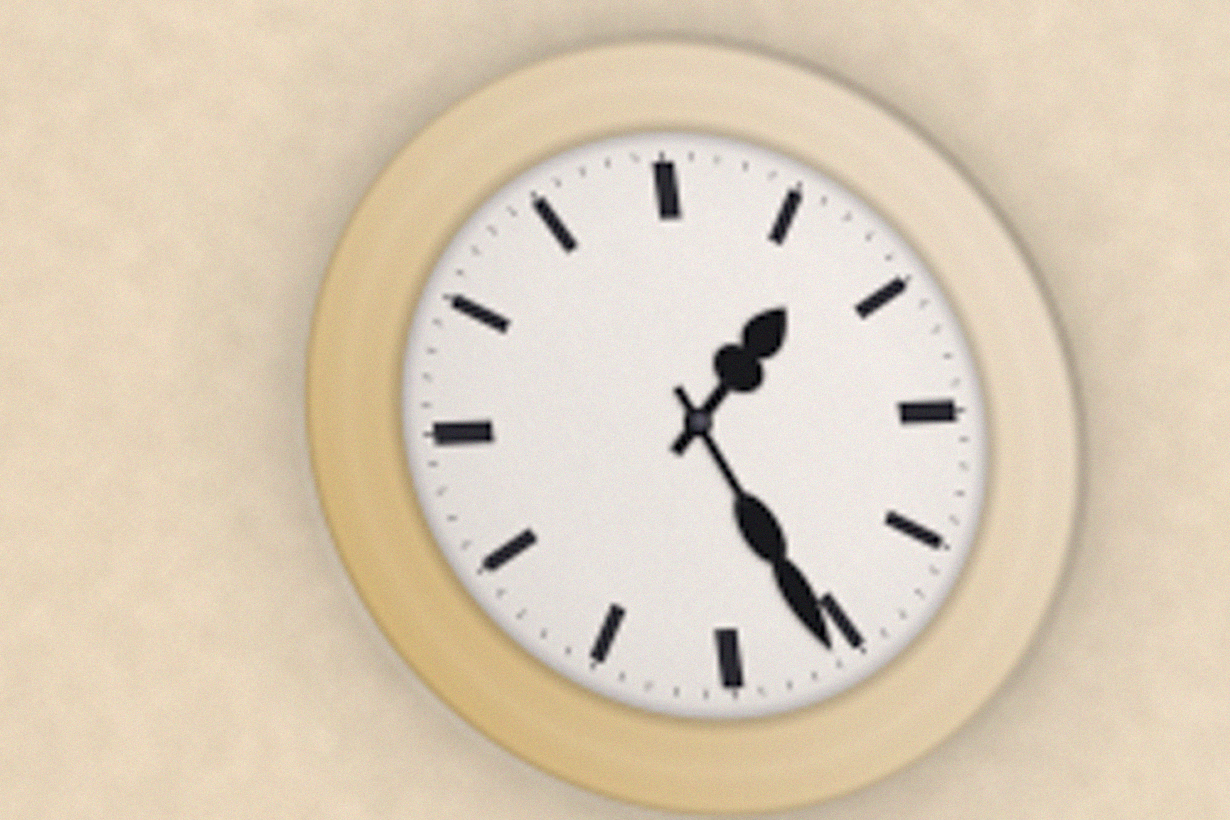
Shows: 1:26
